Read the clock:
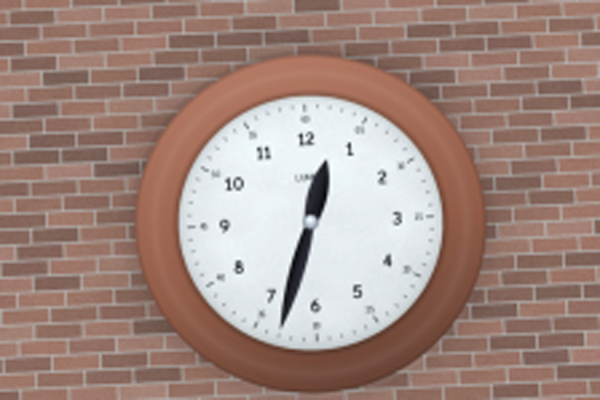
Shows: 12:33
